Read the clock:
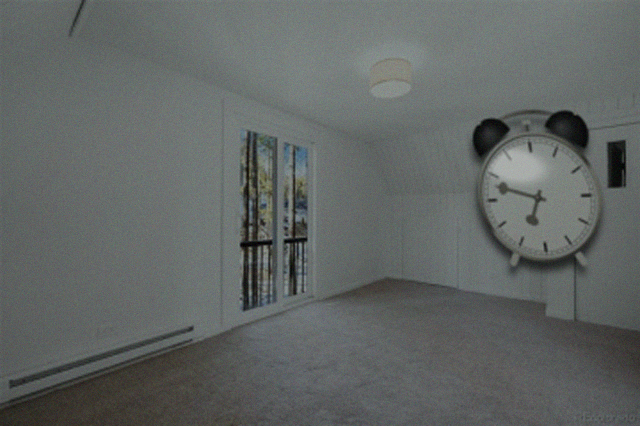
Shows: 6:48
